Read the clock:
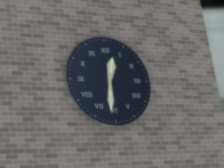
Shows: 12:31
